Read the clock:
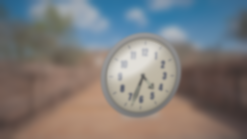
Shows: 4:33
